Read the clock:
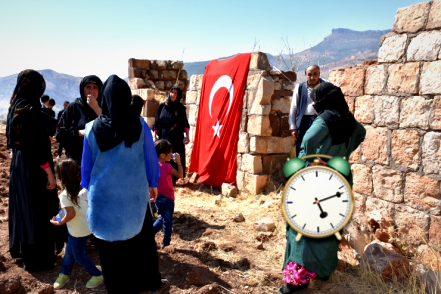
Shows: 5:12
